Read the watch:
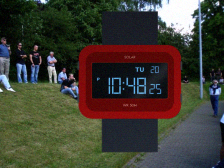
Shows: 10:48:25
